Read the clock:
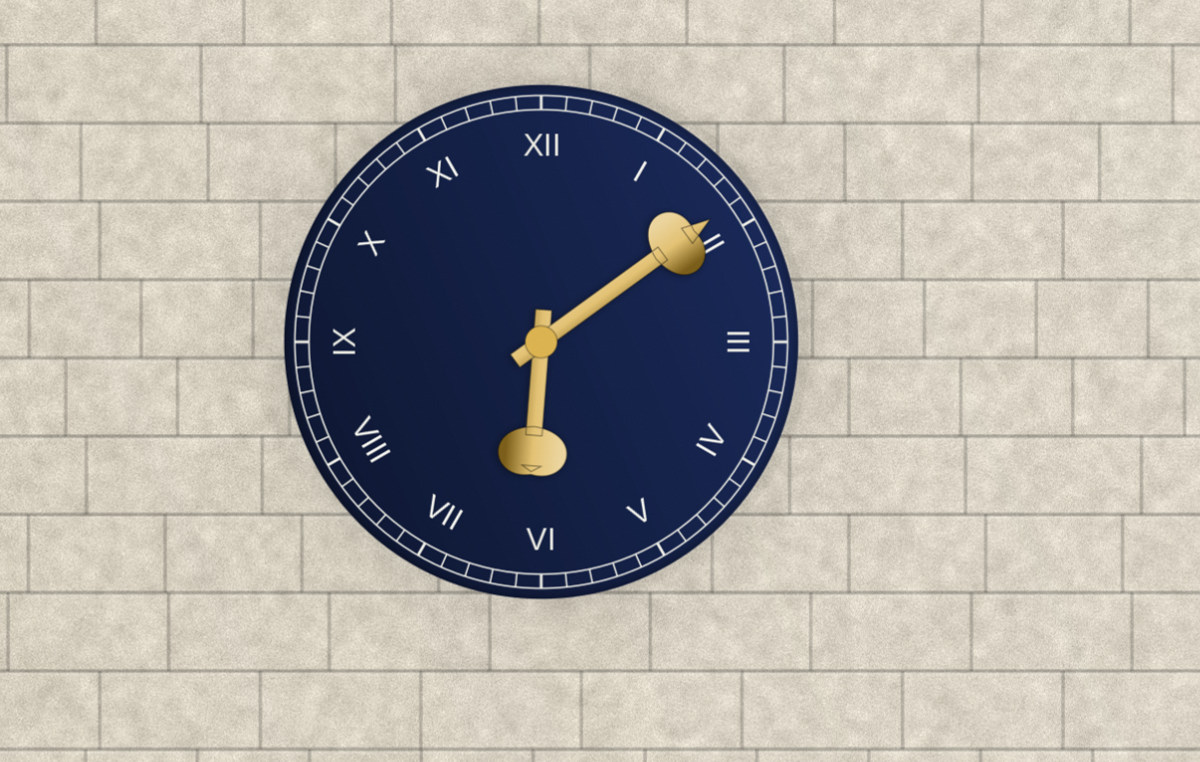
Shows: 6:09
